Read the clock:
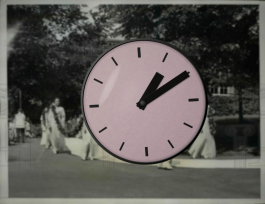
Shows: 1:10
